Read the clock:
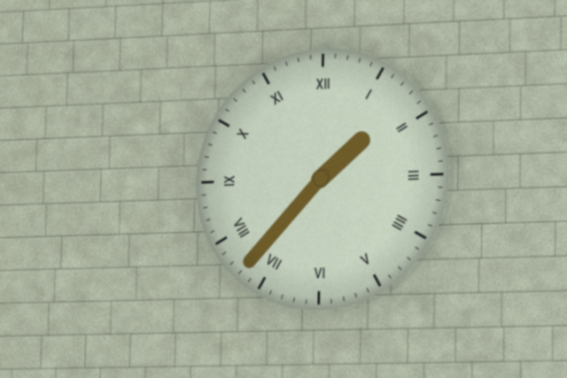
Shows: 1:37
